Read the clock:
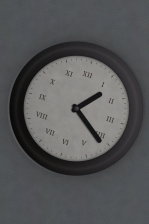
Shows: 1:21
